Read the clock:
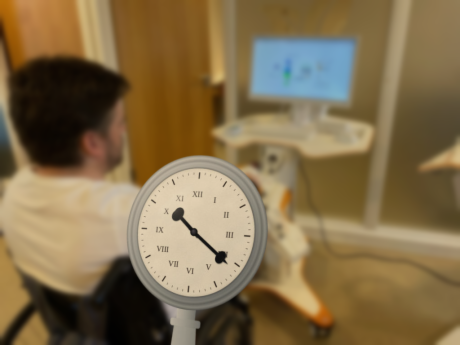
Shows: 10:21
